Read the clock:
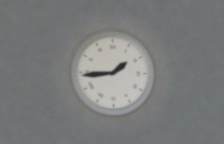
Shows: 1:44
